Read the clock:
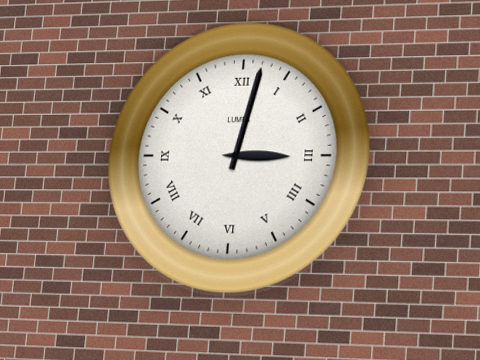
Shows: 3:02
